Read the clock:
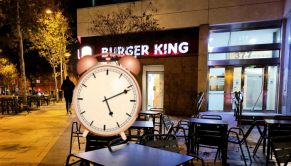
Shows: 5:11
